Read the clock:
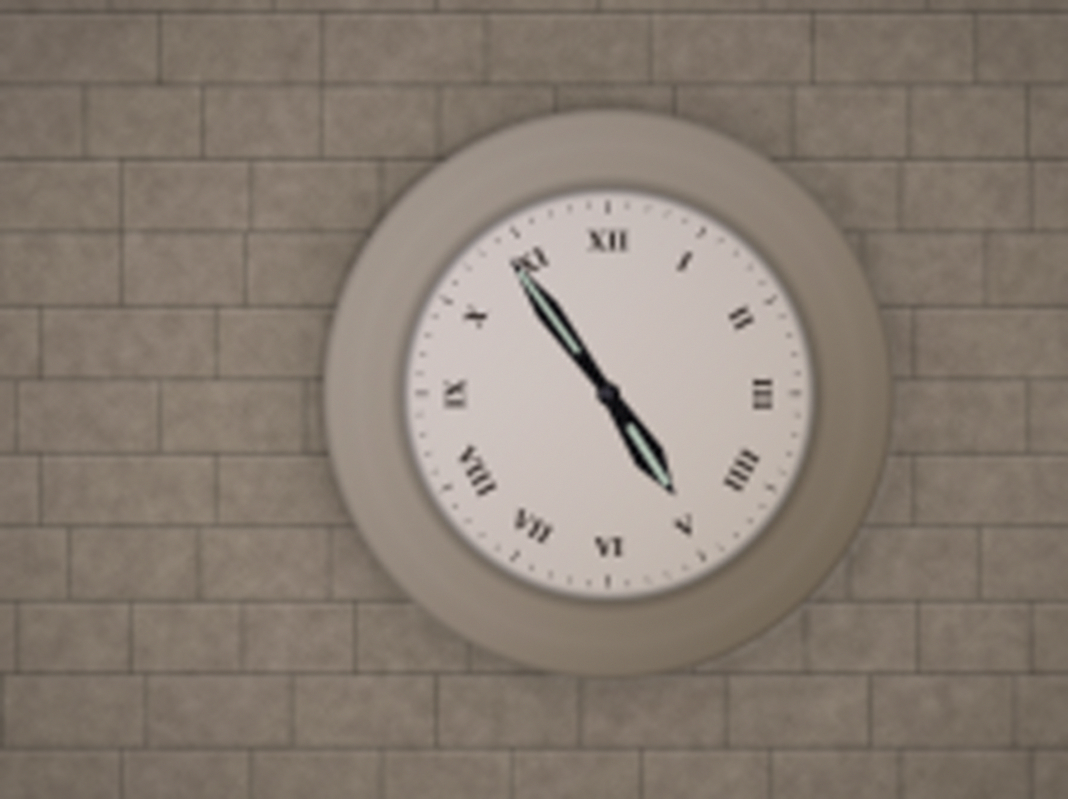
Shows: 4:54
